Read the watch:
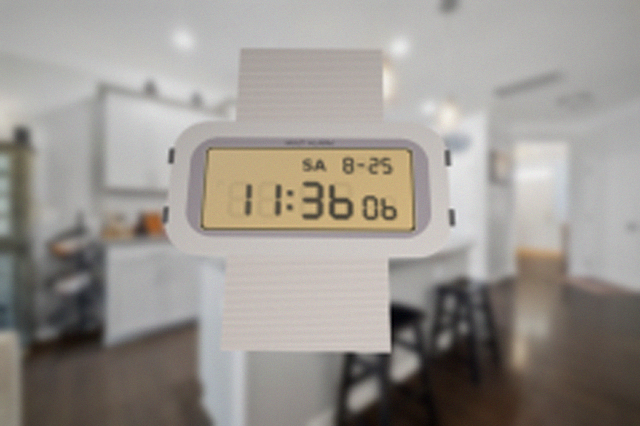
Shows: 11:36:06
